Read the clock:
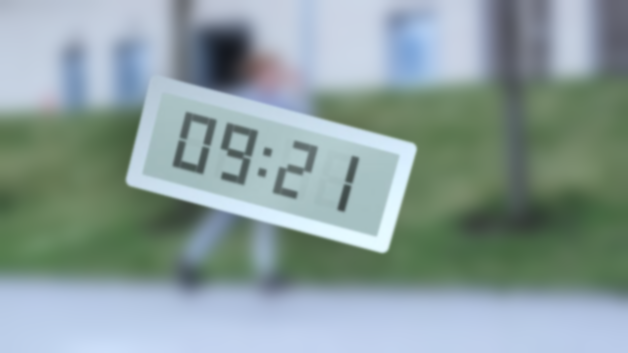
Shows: 9:21
